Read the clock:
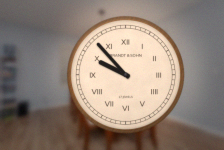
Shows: 9:53
